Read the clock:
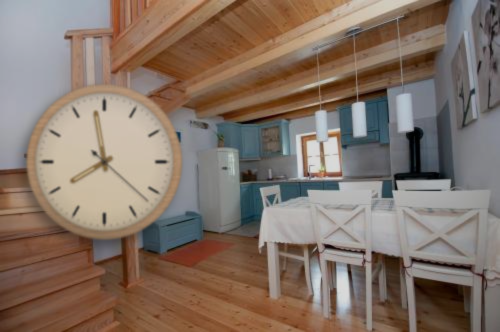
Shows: 7:58:22
